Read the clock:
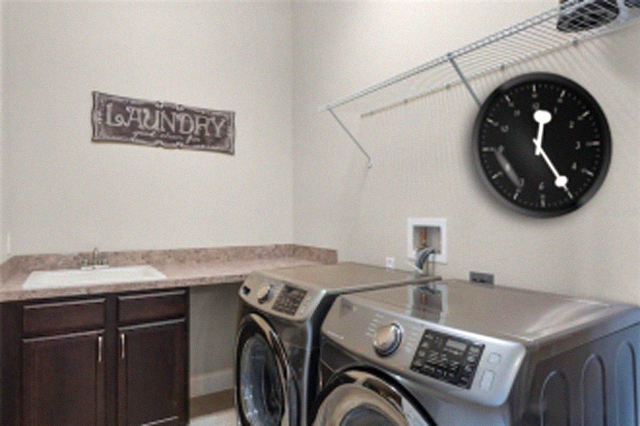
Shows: 12:25
